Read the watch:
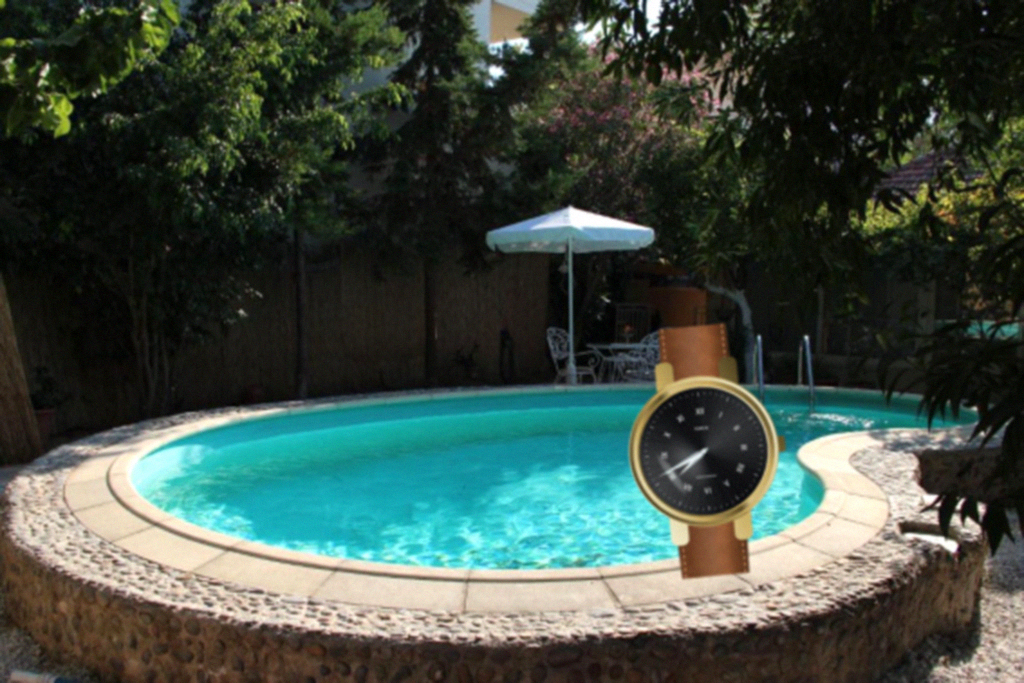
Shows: 7:41
